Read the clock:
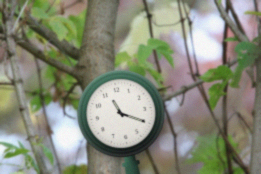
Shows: 11:20
